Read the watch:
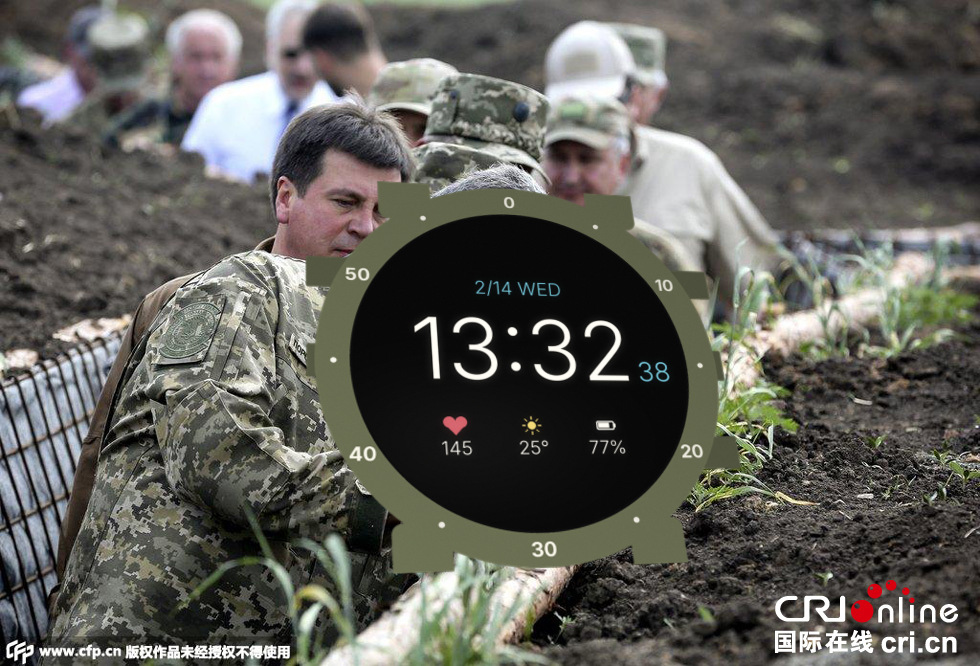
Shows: 13:32:38
